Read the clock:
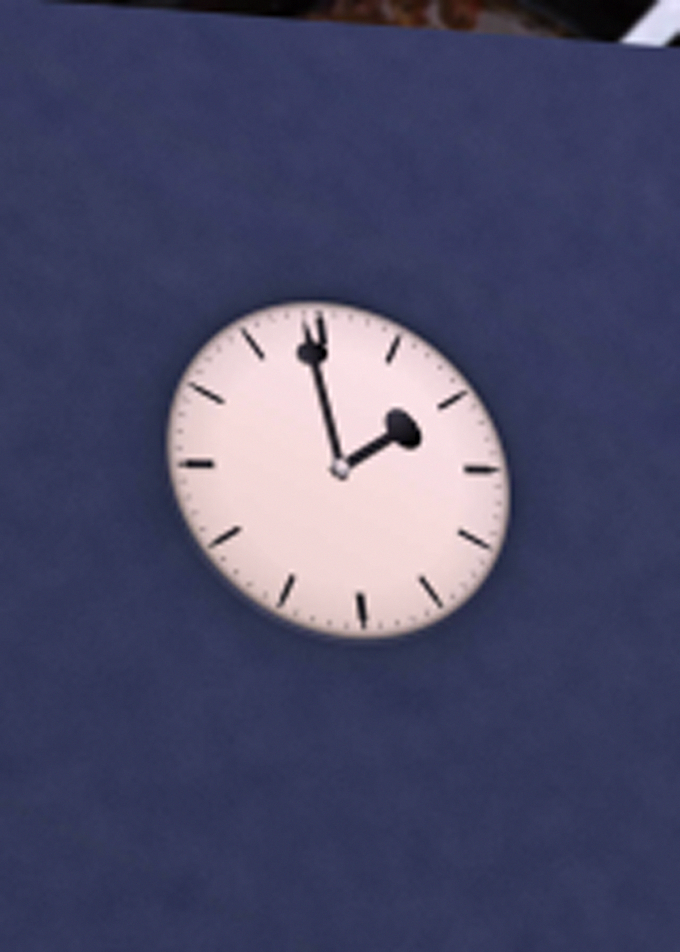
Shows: 1:59
